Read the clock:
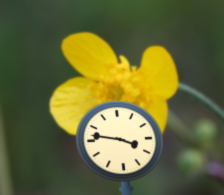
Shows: 3:47
